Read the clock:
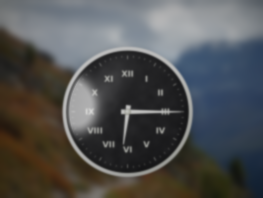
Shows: 6:15
